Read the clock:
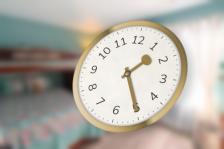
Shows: 1:25
